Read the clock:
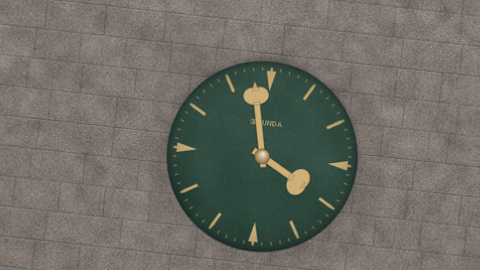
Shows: 3:58
